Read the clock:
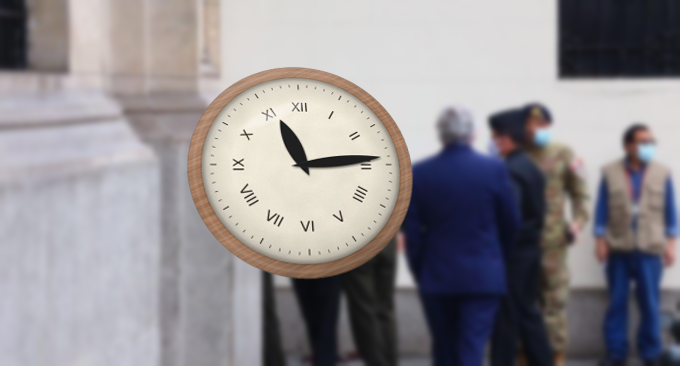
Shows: 11:14
